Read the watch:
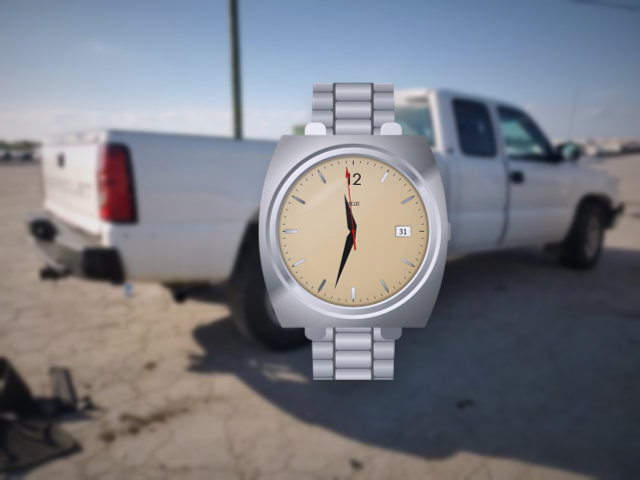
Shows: 11:32:59
